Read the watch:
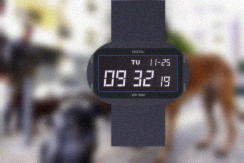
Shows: 9:32:19
